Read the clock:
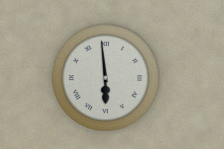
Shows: 5:59
